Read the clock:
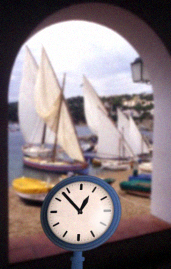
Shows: 12:53
